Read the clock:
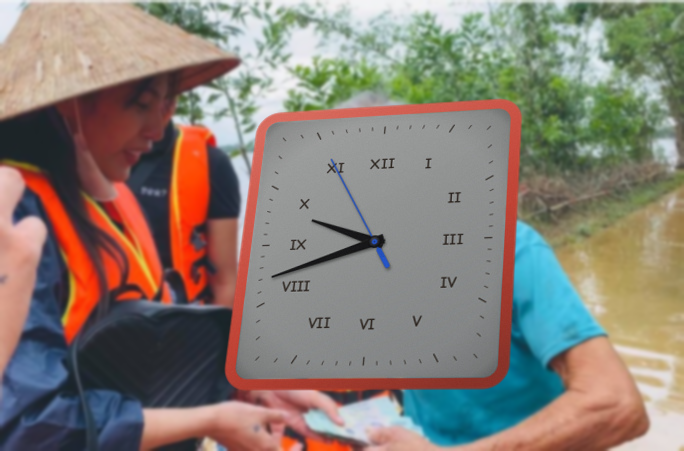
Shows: 9:41:55
